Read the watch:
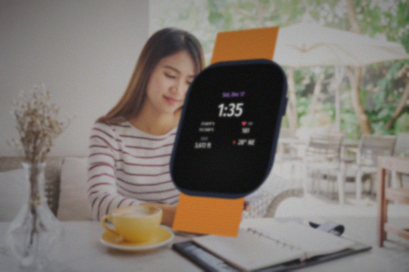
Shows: 1:35
